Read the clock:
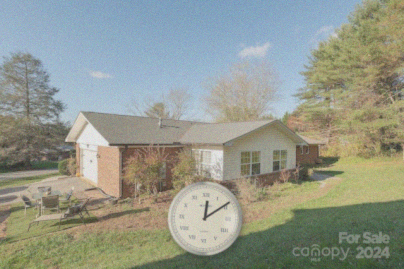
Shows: 12:09
